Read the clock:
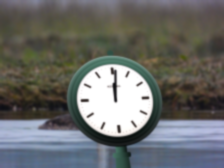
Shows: 12:01
